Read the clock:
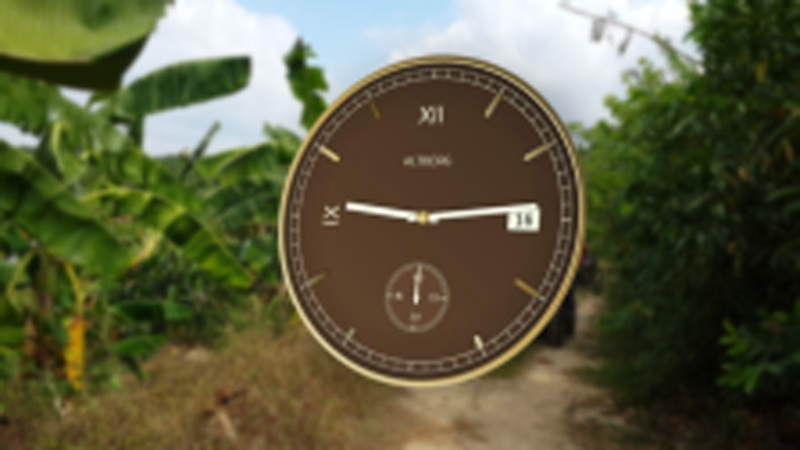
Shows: 9:14
